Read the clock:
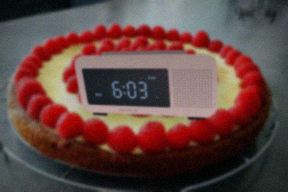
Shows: 6:03
